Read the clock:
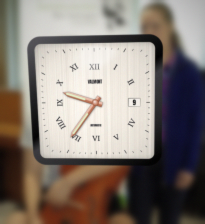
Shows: 9:36
